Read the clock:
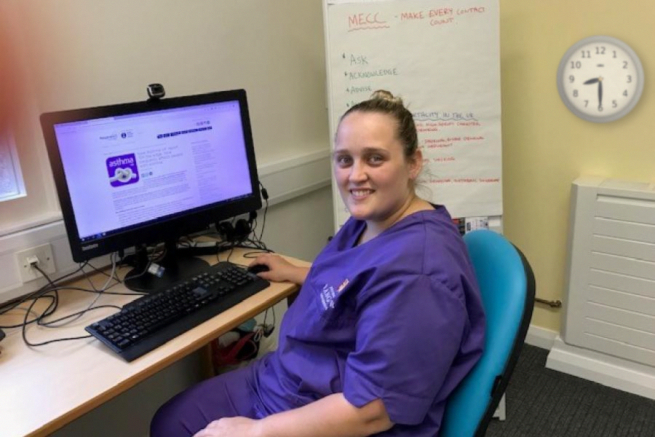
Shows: 8:30
